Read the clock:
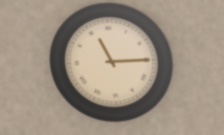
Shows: 11:15
